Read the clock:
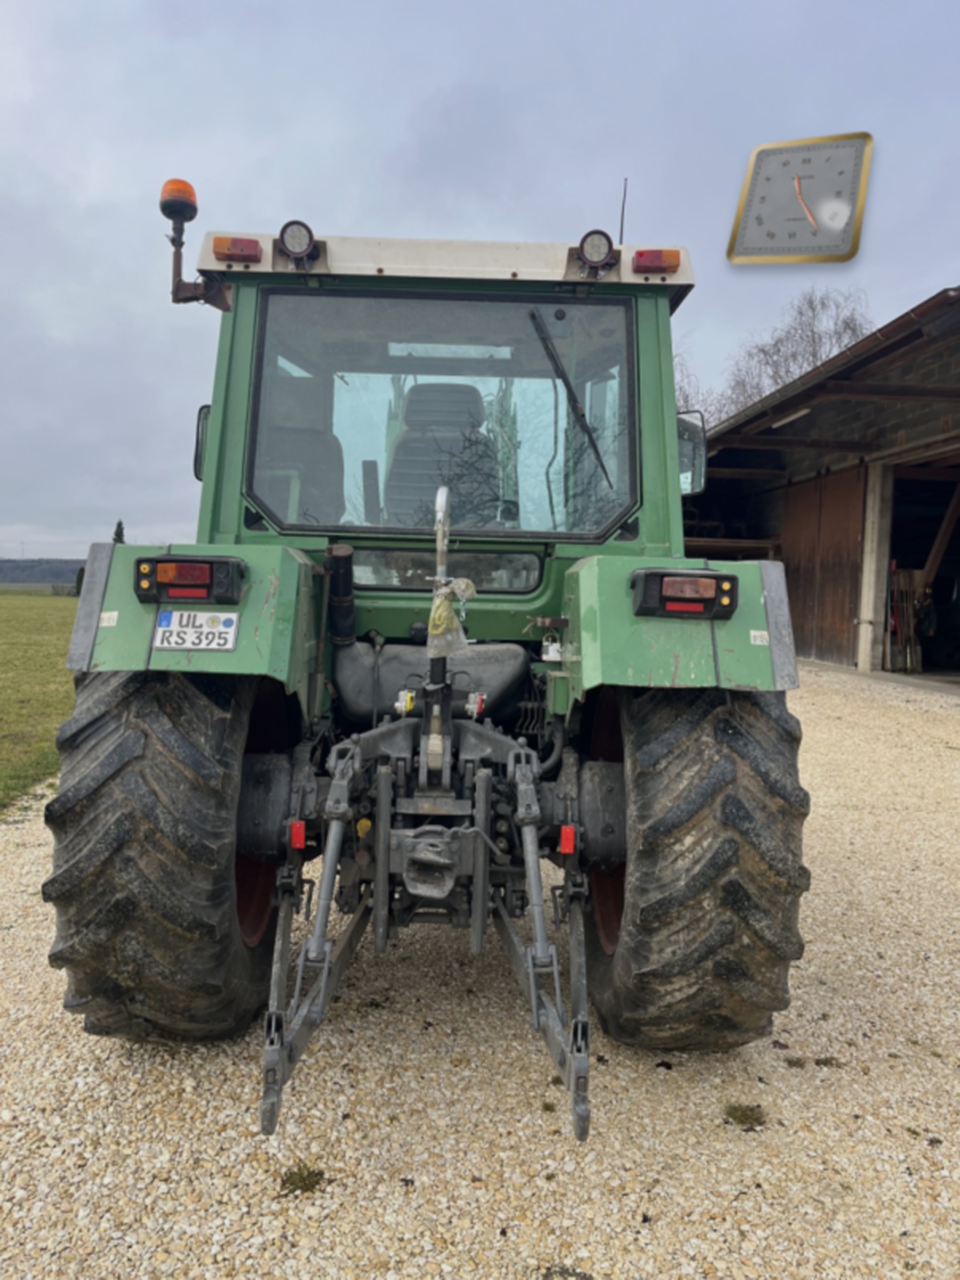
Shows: 11:24
